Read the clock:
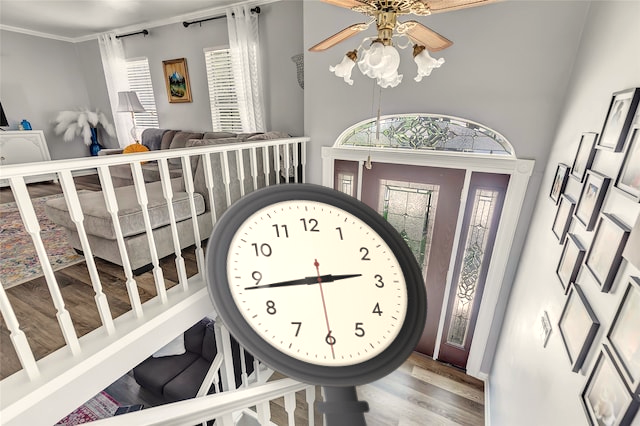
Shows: 2:43:30
